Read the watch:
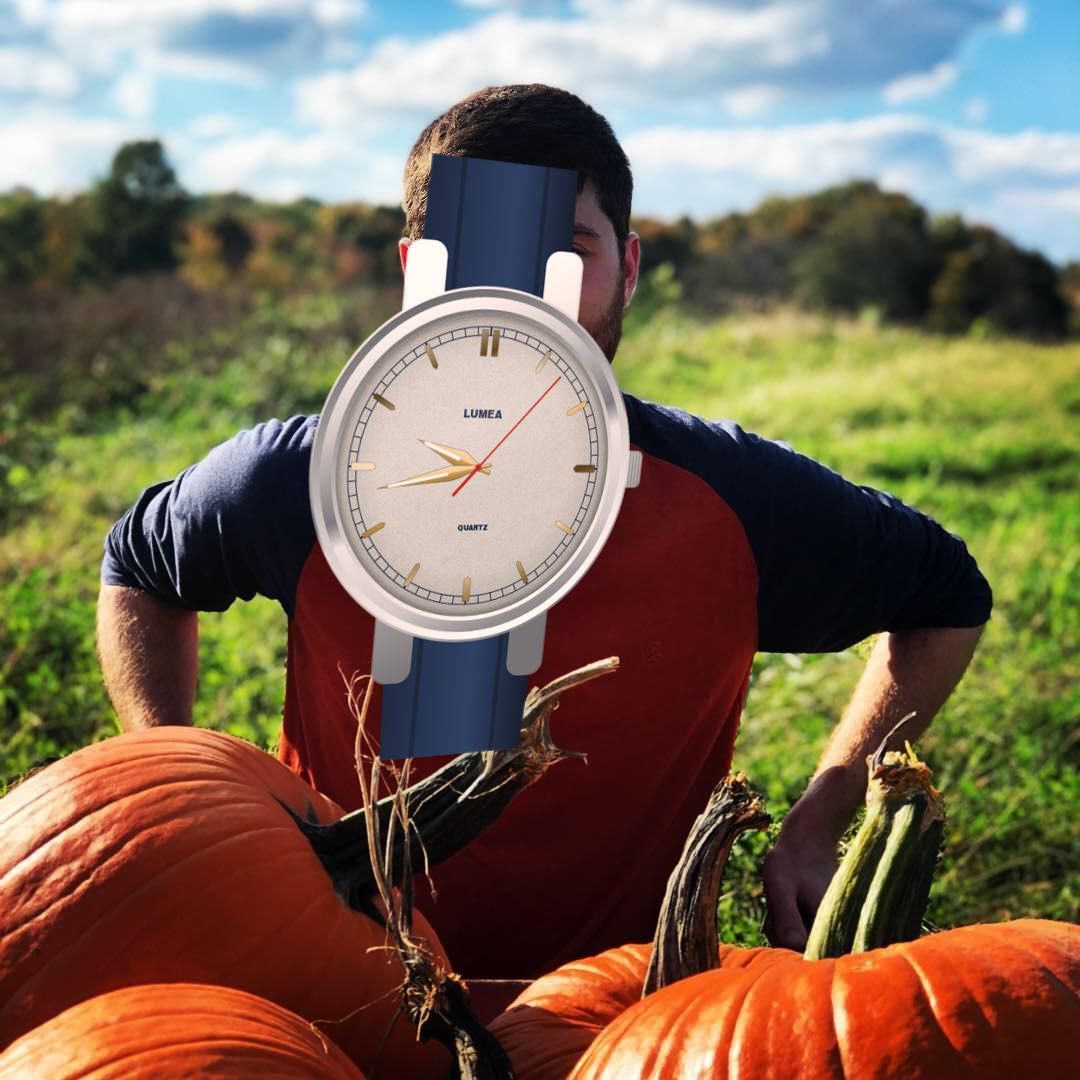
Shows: 9:43:07
